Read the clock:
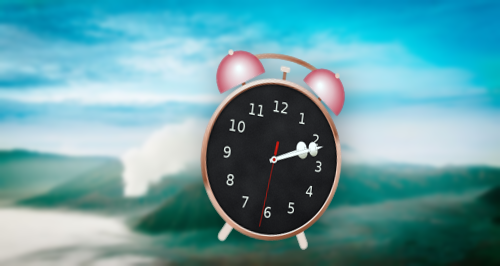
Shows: 2:11:31
